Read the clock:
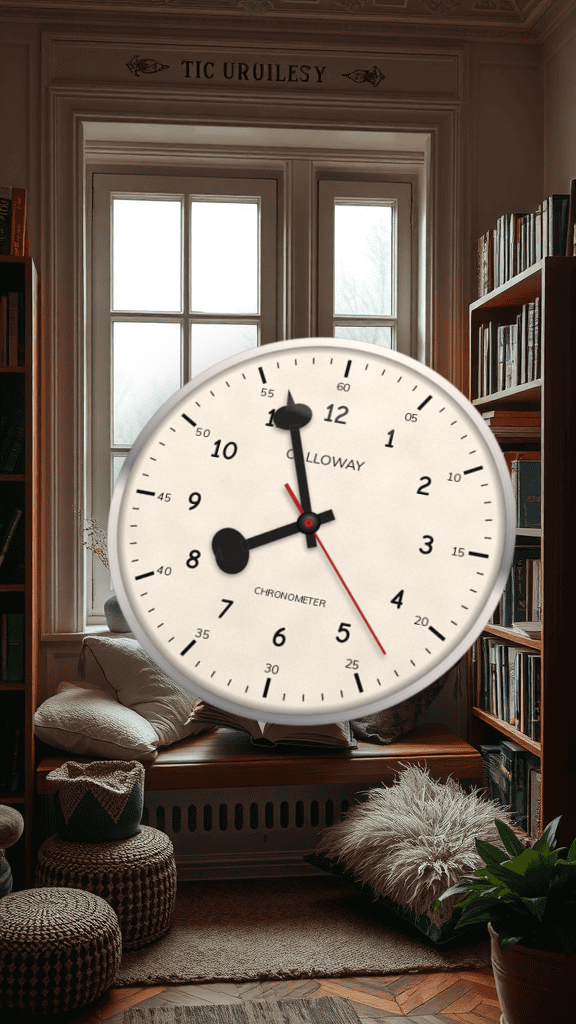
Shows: 7:56:23
